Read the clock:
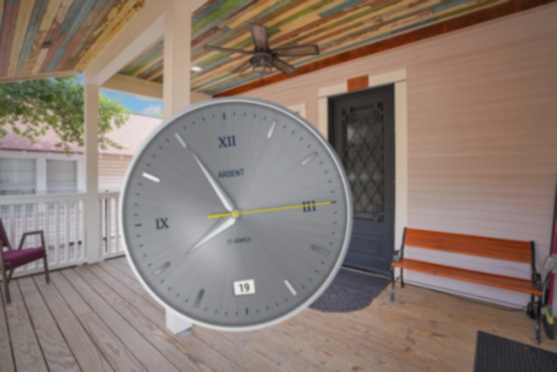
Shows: 7:55:15
